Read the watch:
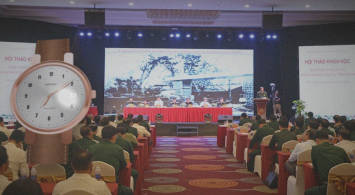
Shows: 7:09
